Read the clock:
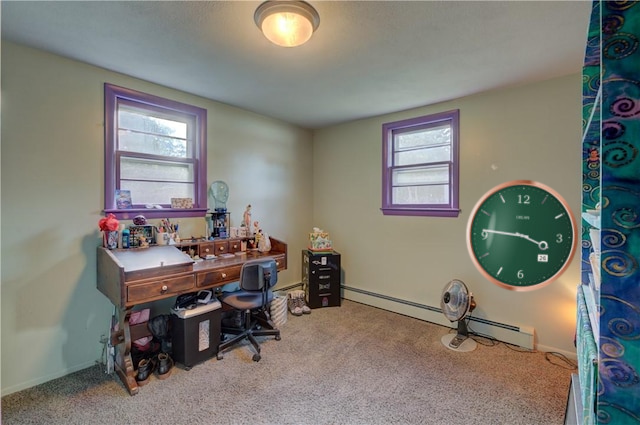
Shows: 3:46
